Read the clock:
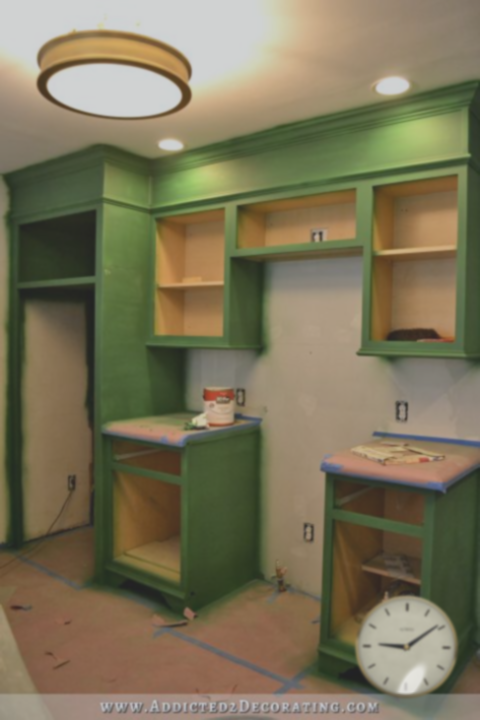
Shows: 9:09
